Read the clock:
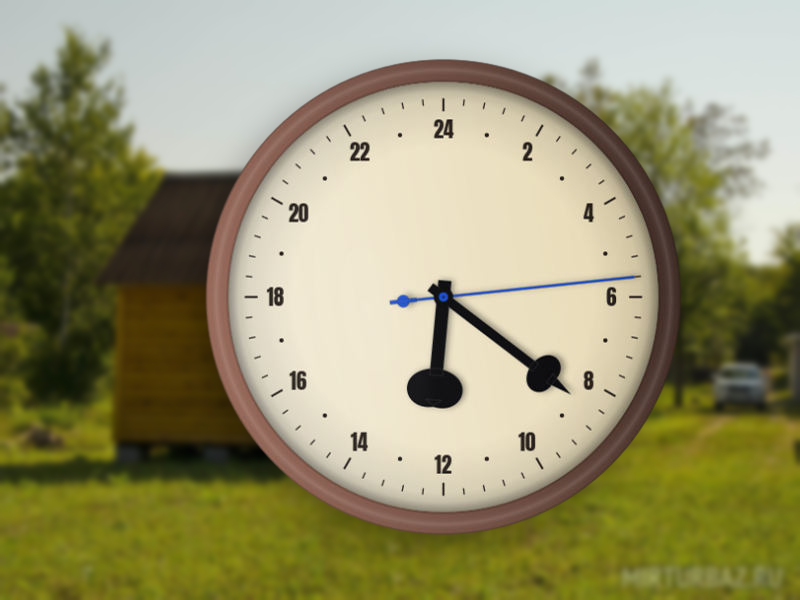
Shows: 12:21:14
